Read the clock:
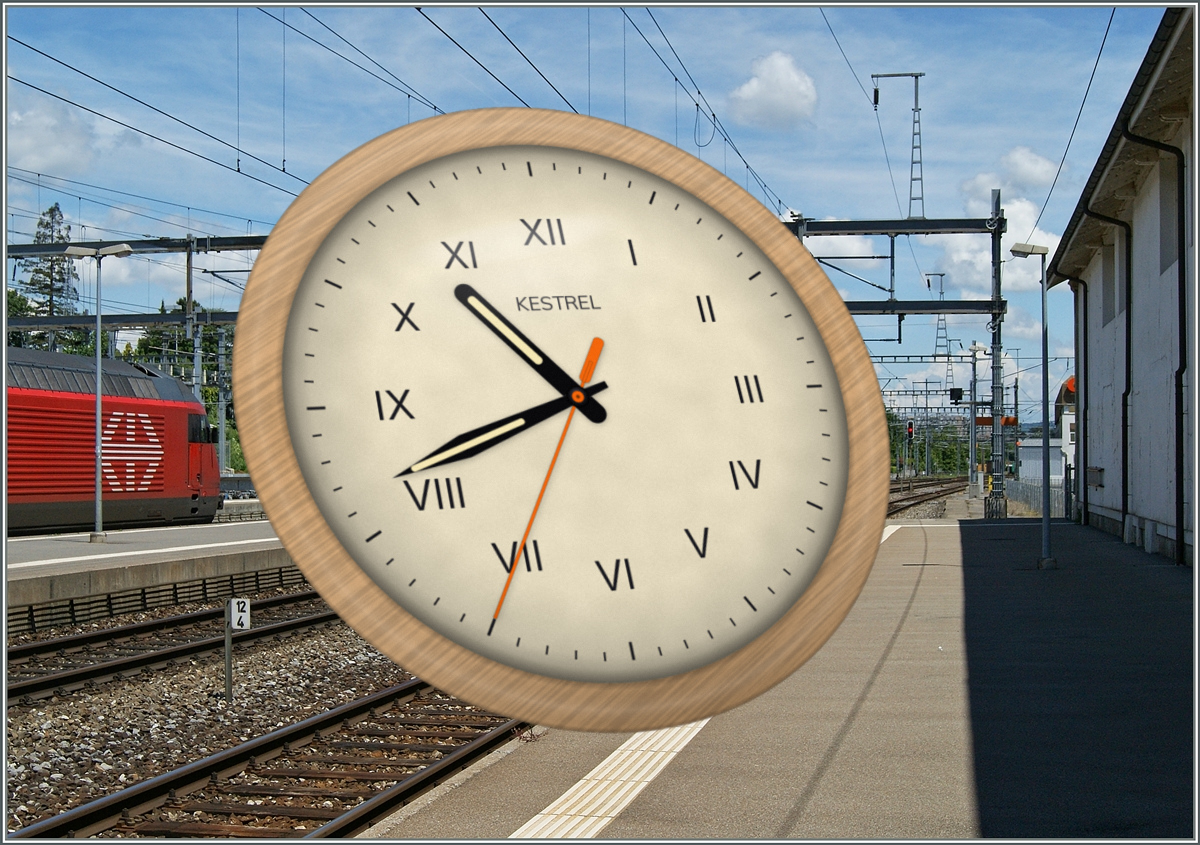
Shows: 10:41:35
